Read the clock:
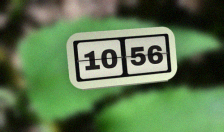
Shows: 10:56
